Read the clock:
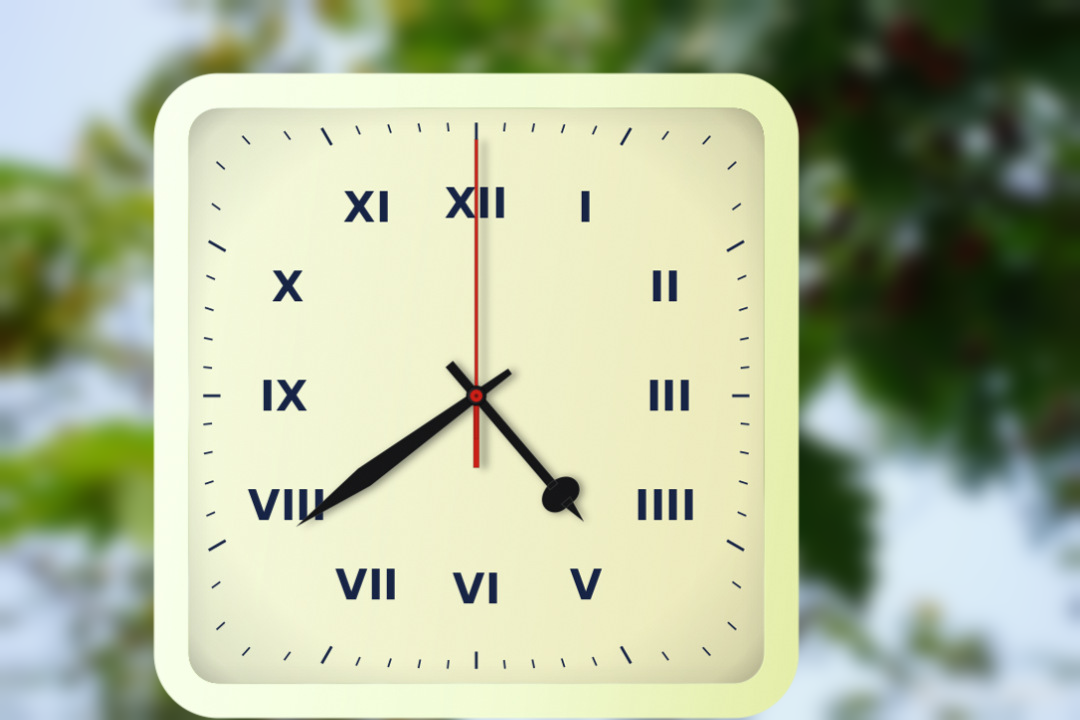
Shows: 4:39:00
